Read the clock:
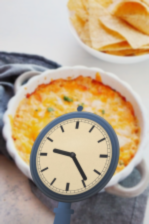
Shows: 9:24
